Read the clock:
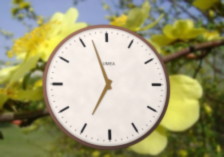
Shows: 6:57
